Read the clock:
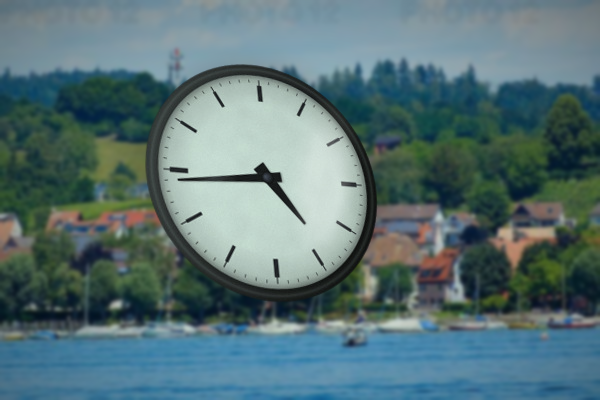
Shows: 4:44
